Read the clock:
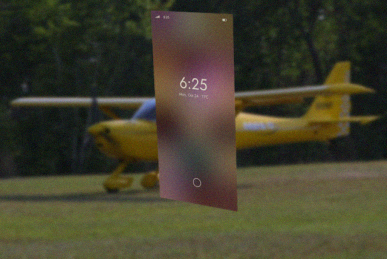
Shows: 6:25
